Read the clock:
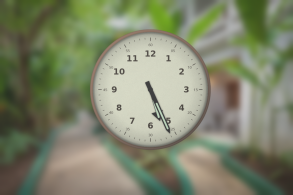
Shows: 5:26
